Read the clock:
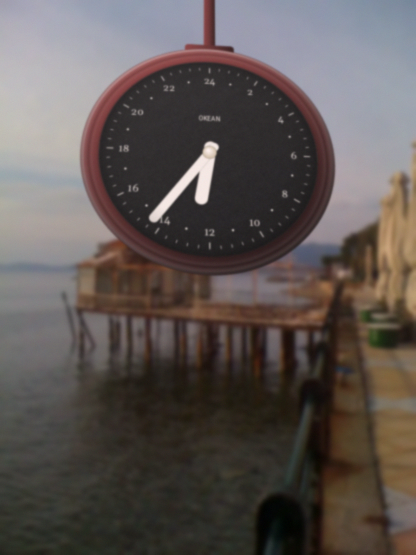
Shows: 12:36
